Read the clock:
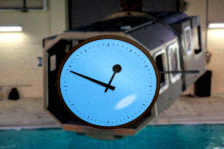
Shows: 12:49
